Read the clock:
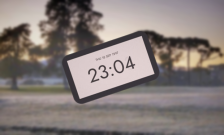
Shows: 23:04
